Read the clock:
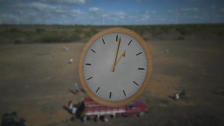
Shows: 1:01
